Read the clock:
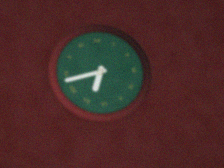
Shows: 6:43
